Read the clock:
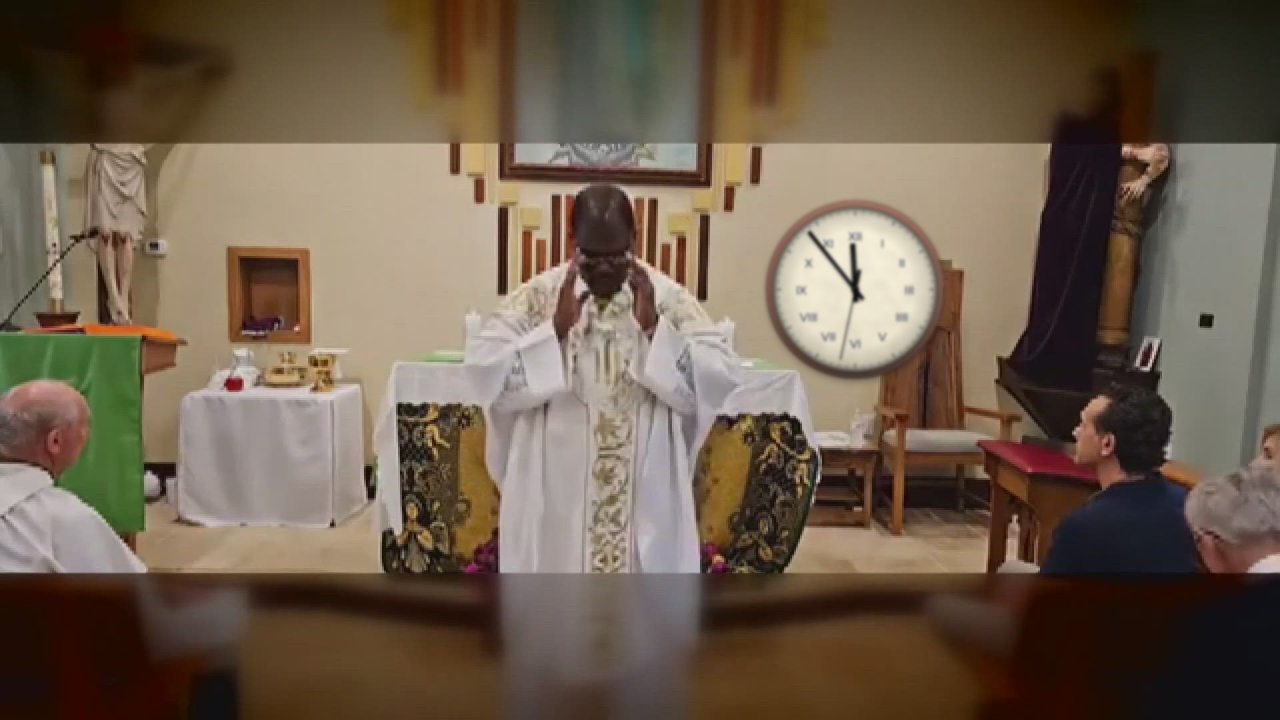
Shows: 11:53:32
